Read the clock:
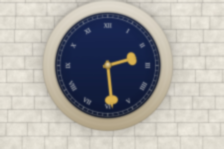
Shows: 2:29
